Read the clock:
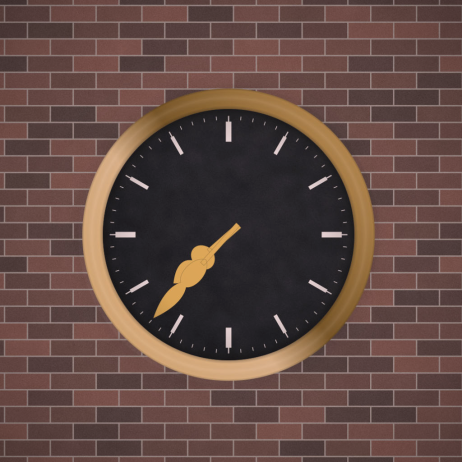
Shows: 7:37
